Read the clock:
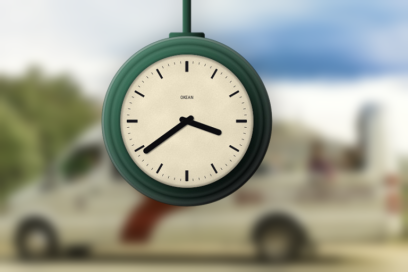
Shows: 3:39
